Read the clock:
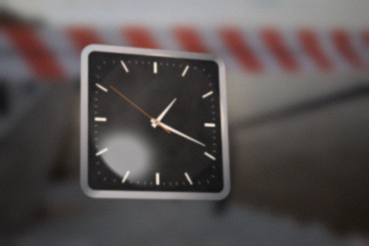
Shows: 1:18:51
